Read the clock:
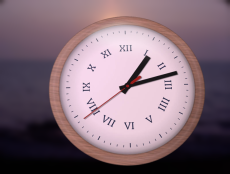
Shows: 1:12:39
